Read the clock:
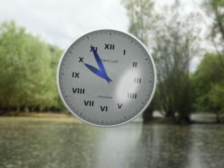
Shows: 9:55
